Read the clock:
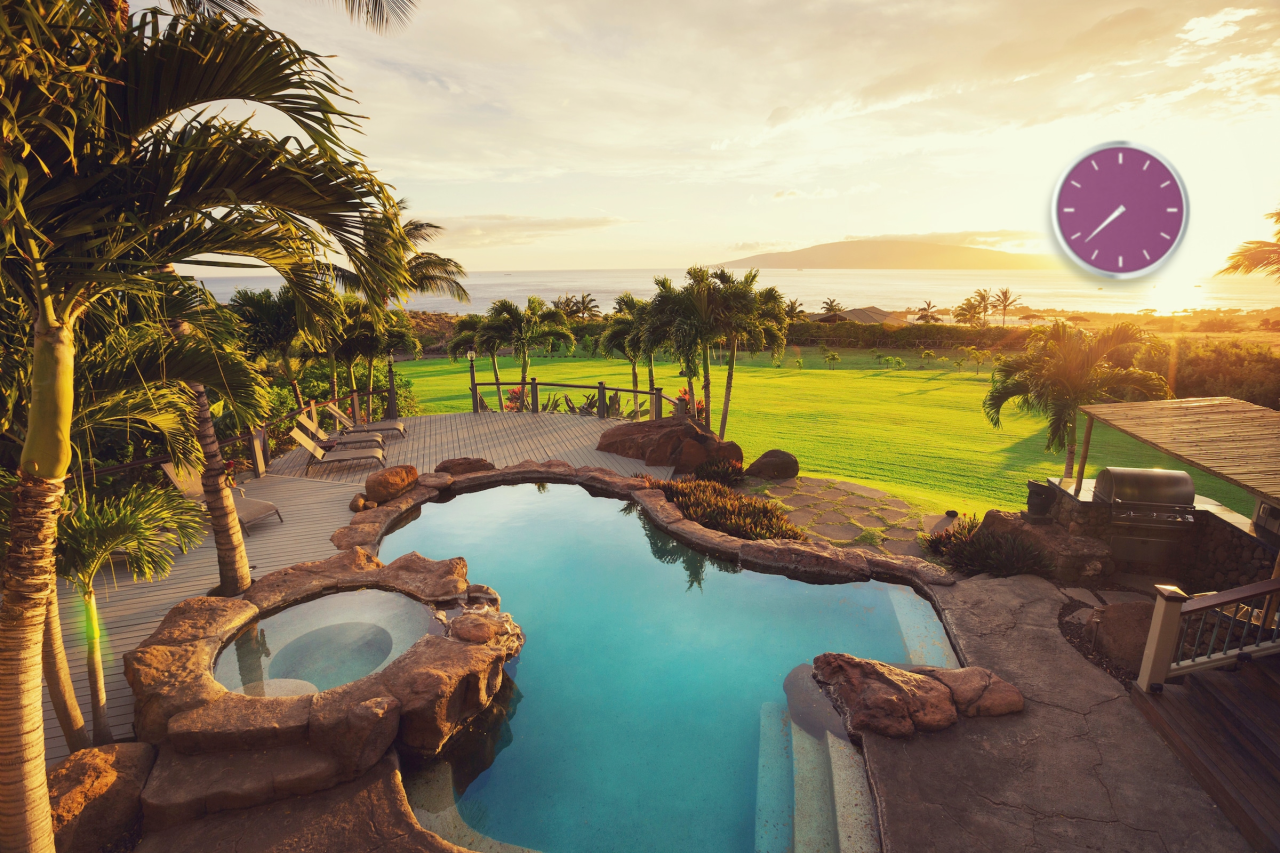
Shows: 7:38
